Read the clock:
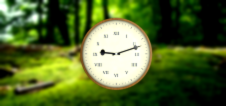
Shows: 9:12
